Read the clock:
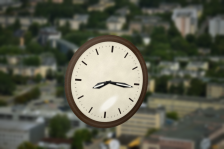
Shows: 8:16
